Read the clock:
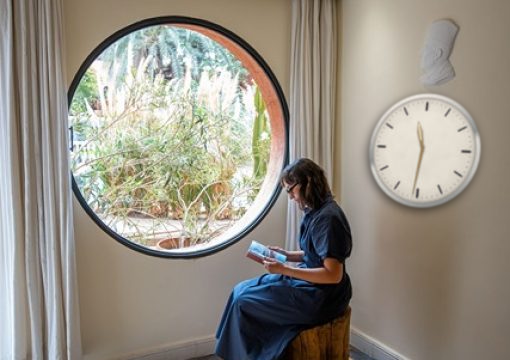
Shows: 11:31
